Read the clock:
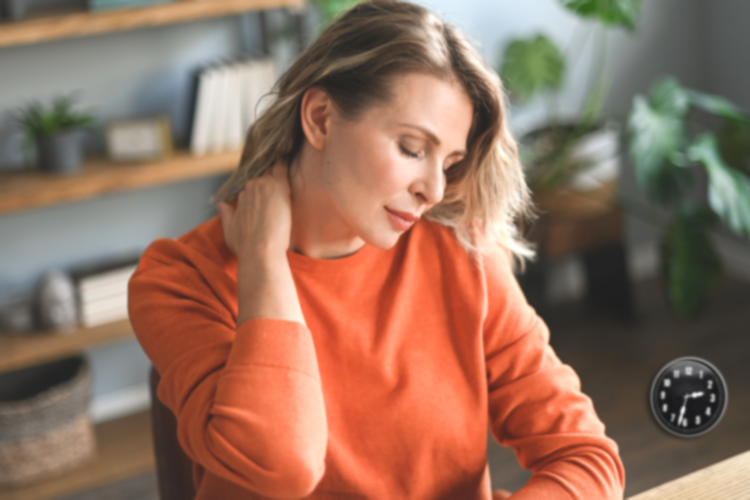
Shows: 2:32
